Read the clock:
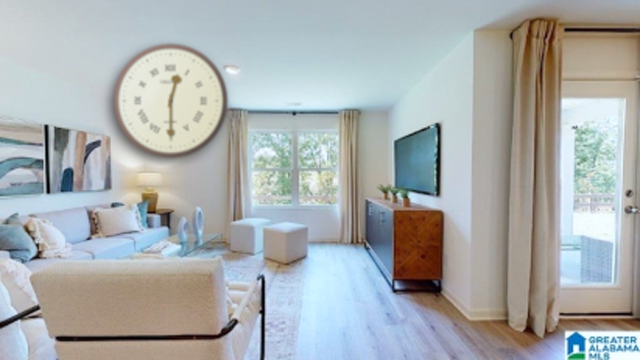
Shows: 12:30
